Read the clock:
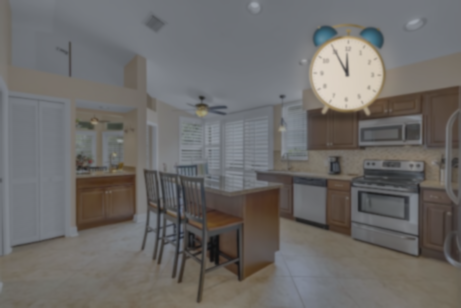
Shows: 11:55
